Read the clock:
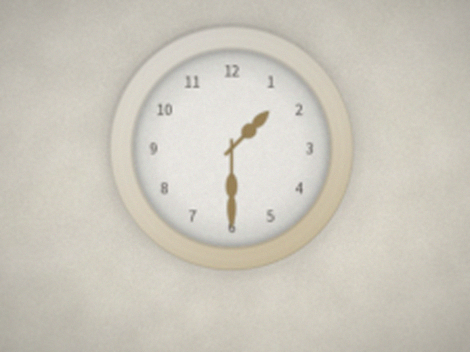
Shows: 1:30
